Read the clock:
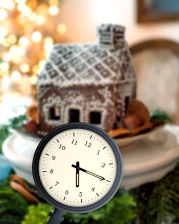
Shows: 5:15
